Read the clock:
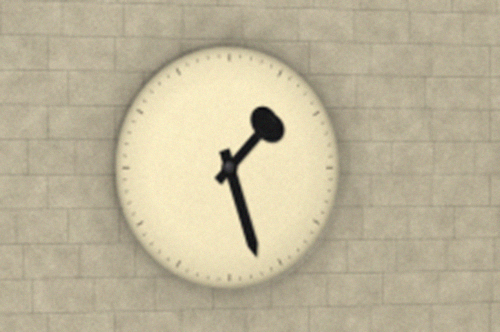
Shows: 1:27
